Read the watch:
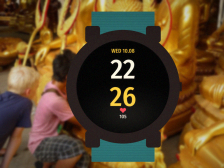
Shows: 22:26
